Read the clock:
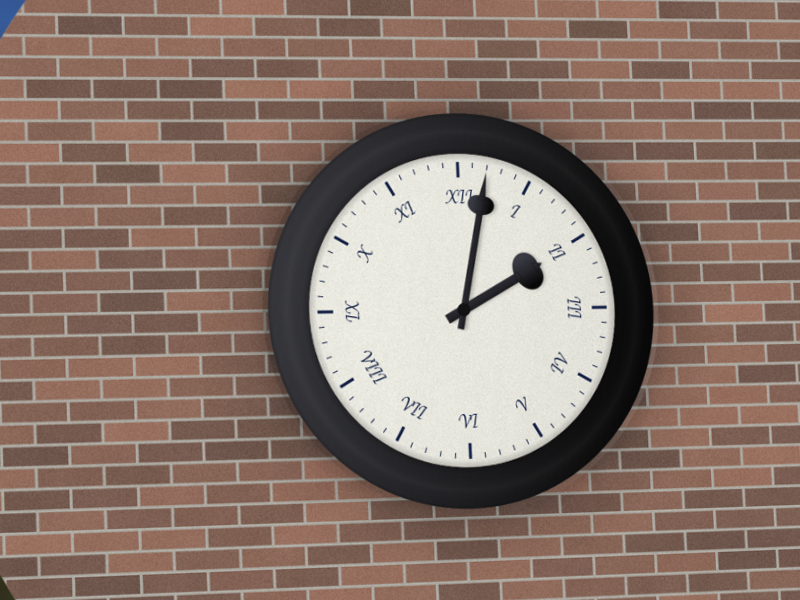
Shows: 2:02
